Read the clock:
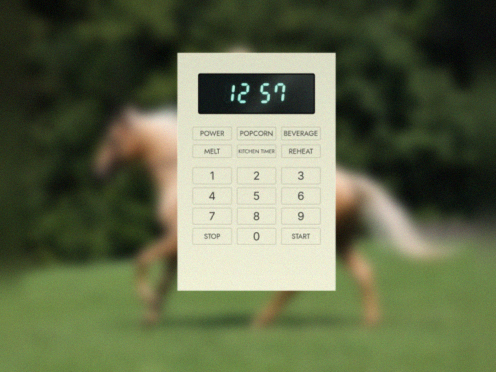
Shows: 12:57
